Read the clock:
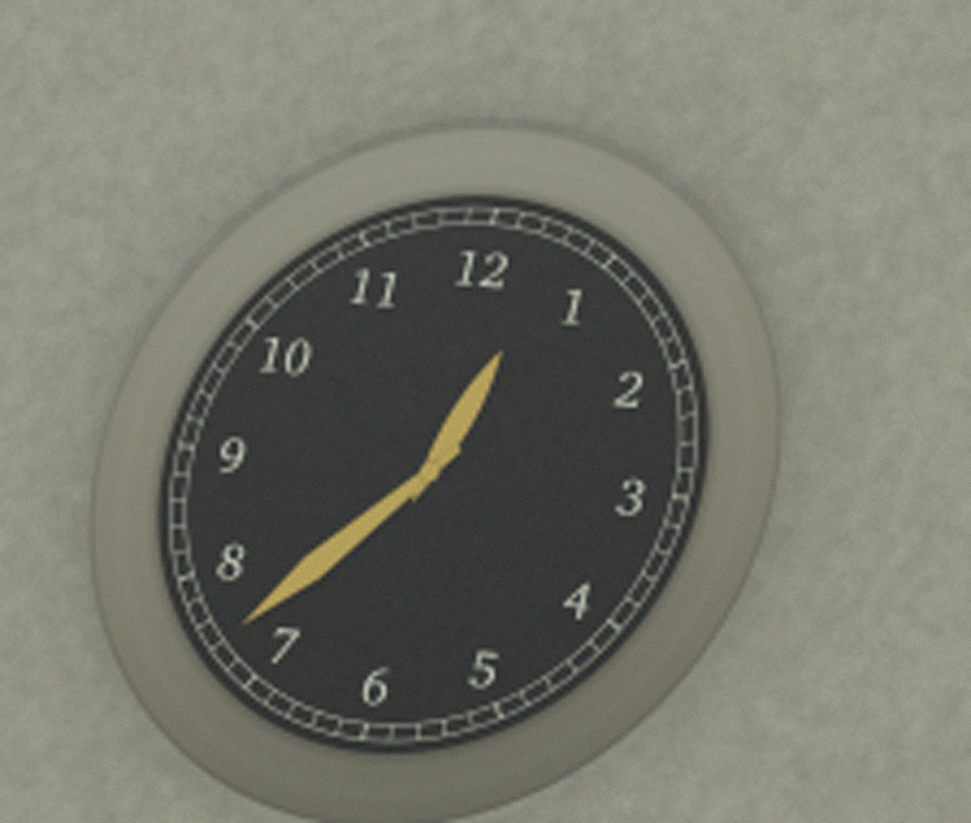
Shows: 12:37
